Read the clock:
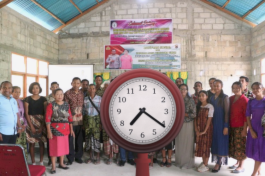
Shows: 7:21
